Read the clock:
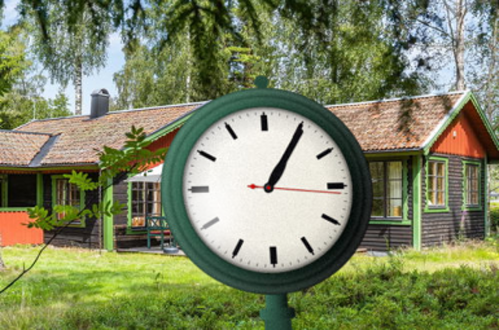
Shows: 1:05:16
